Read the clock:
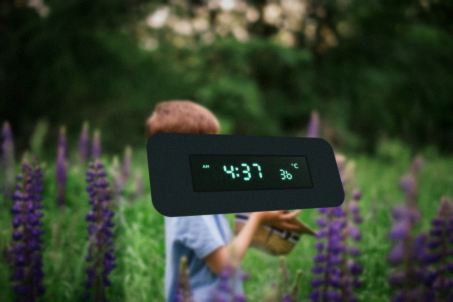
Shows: 4:37
